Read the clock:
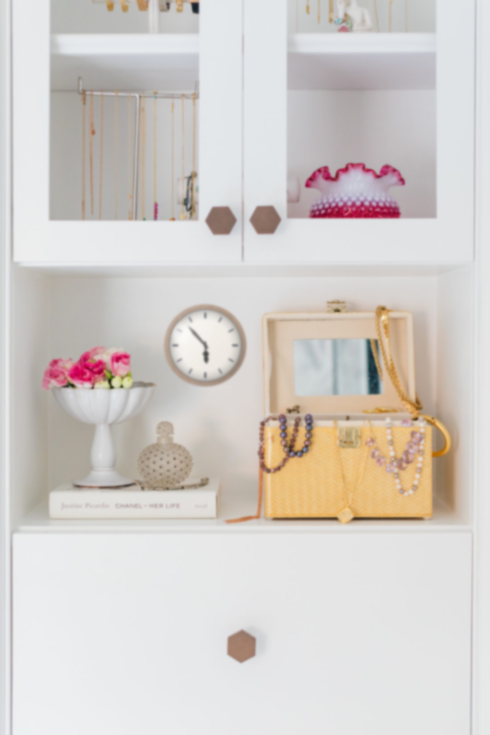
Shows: 5:53
